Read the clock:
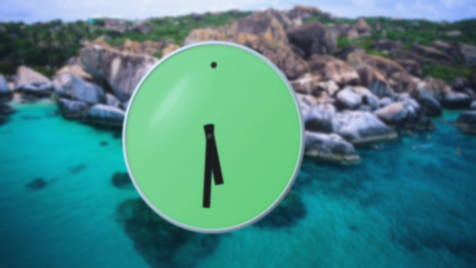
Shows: 5:30
